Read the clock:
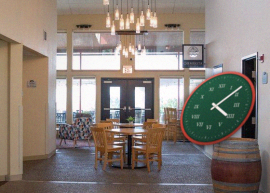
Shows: 4:08
